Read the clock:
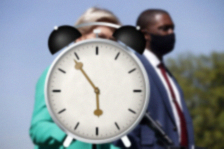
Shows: 5:54
